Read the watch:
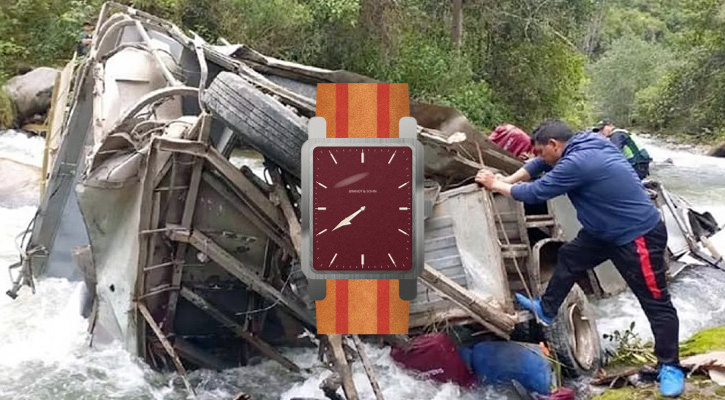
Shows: 7:39
